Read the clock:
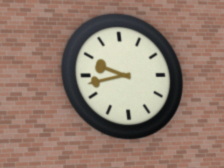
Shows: 9:43
